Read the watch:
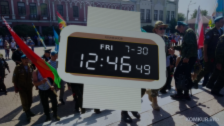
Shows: 12:46:49
